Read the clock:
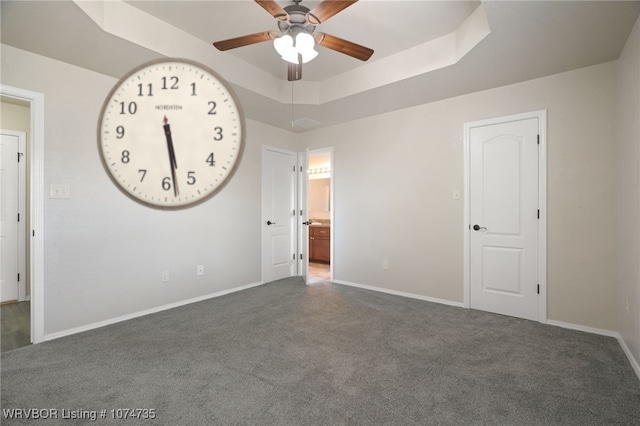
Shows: 5:28:28
